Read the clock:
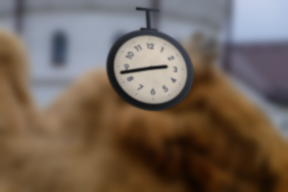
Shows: 2:43
